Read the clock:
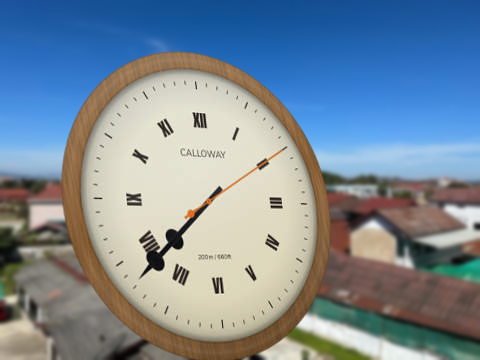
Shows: 7:38:10
